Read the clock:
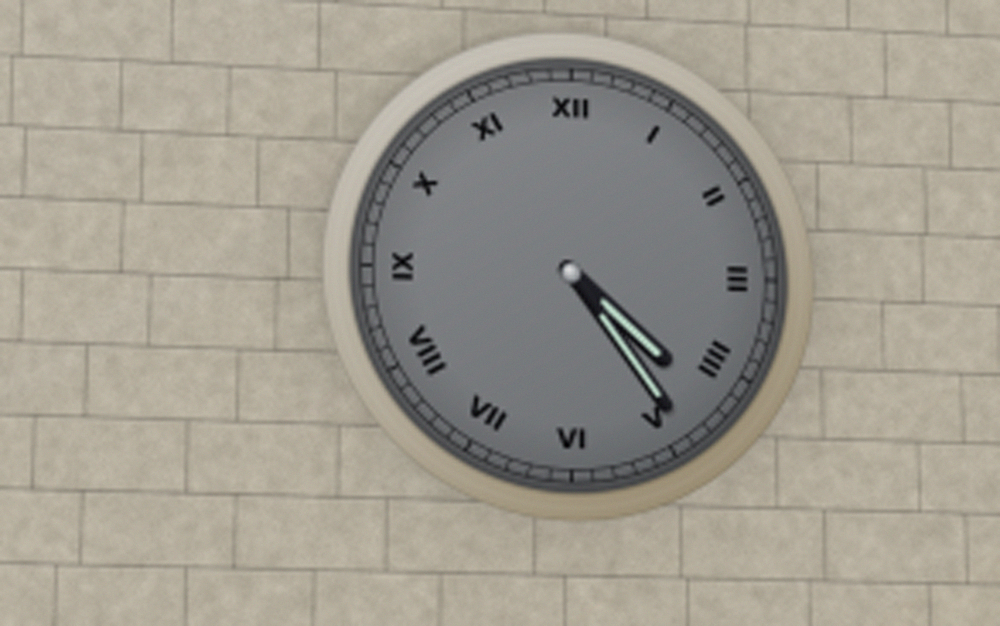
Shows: 4:24
